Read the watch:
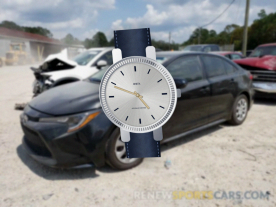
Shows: 4:49
